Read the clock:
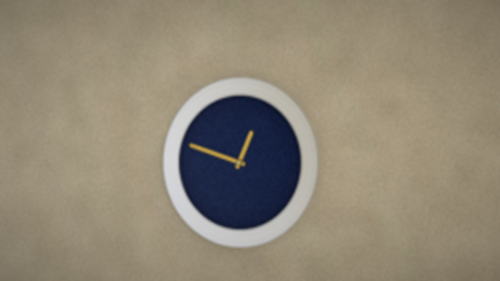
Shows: 12:48
